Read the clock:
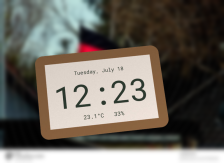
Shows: 12:23
